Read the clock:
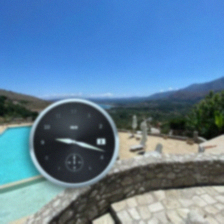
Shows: 9:18
